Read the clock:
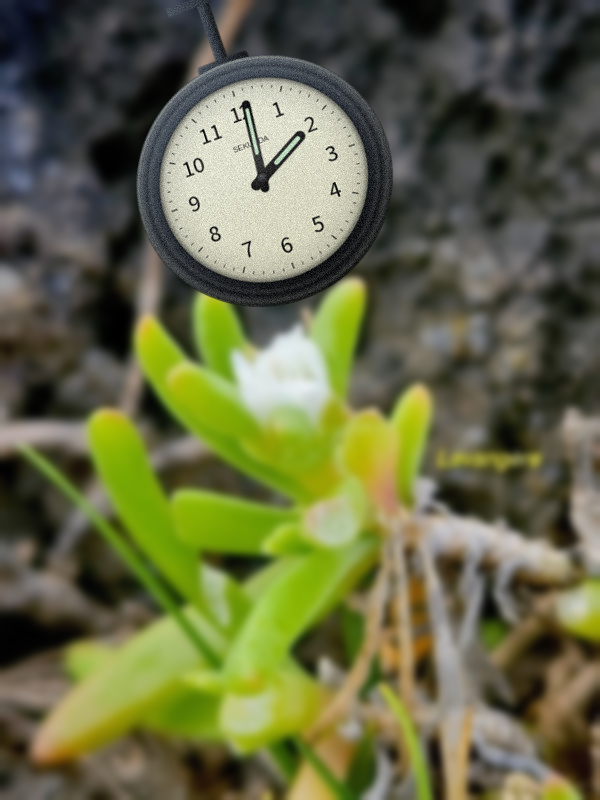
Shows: 2:01
